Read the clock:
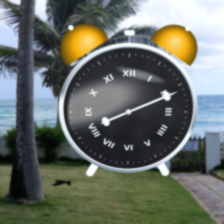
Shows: 8:11
